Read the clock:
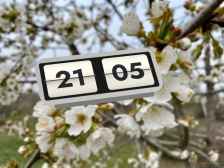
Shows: 21:05
